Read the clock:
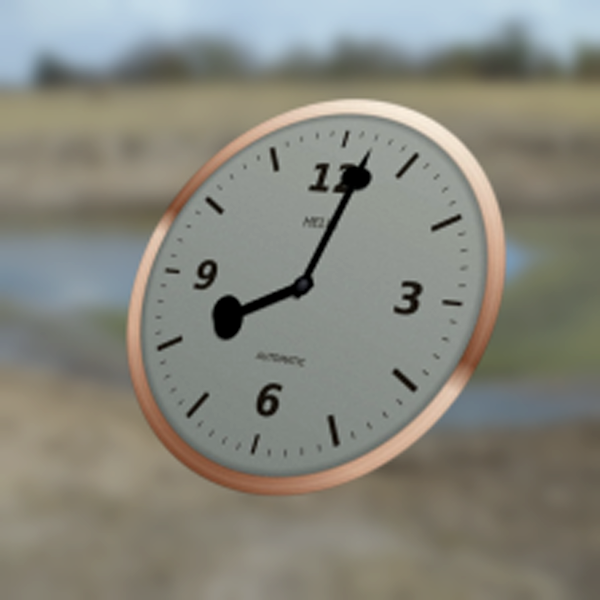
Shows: 8:02
